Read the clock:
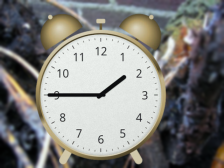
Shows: 1:45
